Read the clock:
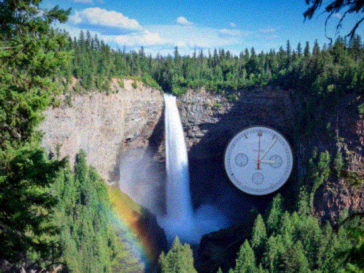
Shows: 3:06
